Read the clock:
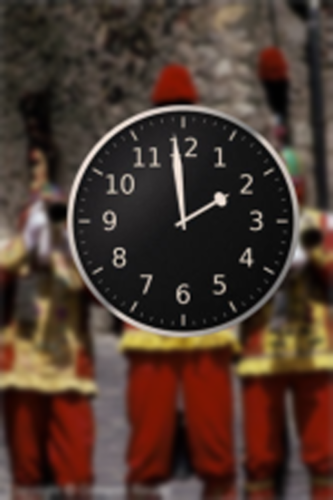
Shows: 1:59
